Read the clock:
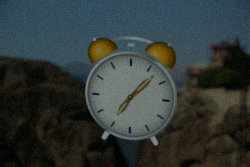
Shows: 7:07
